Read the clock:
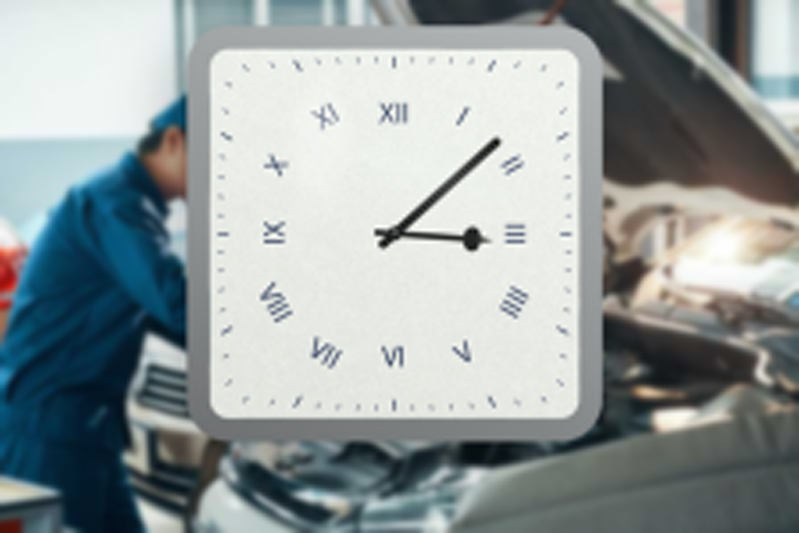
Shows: 3:08
